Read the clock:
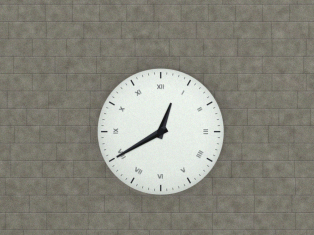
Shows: 12:40
